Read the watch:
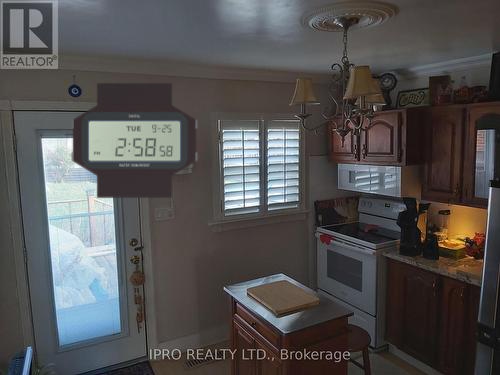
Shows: 2:58:58
